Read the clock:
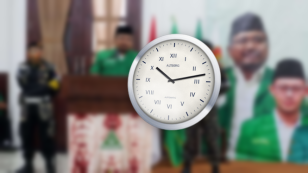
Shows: 10:13
